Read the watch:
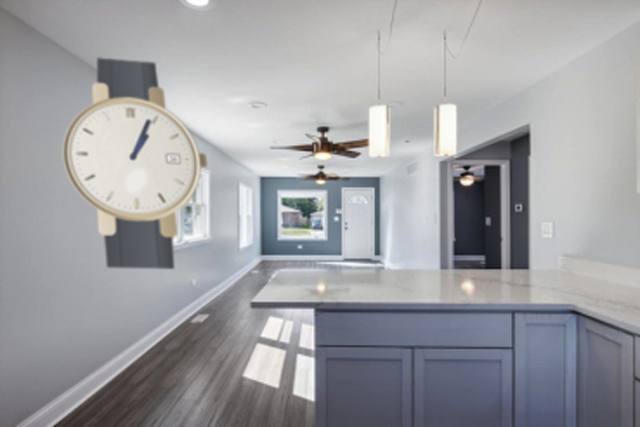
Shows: 1:04
